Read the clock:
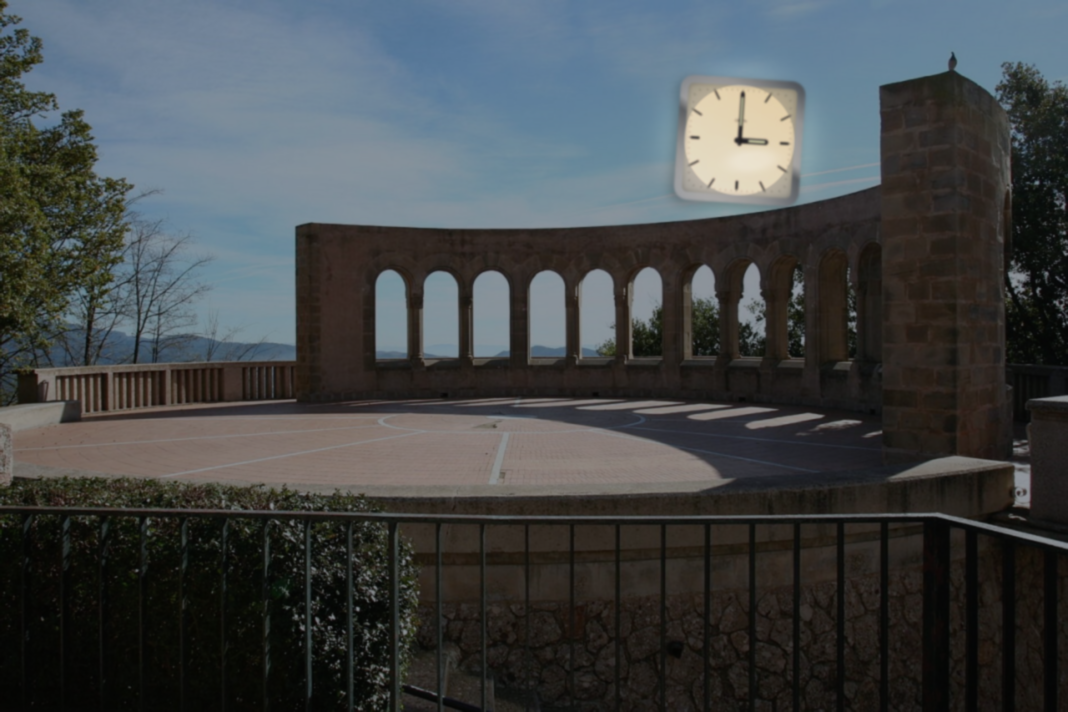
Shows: 3:00
